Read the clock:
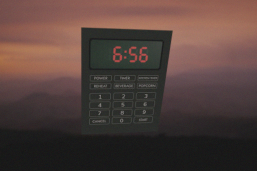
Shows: 6:56
